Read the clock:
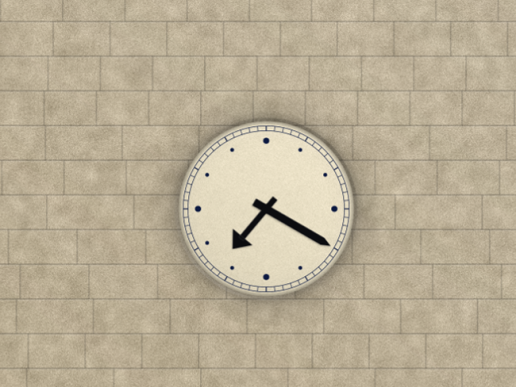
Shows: 7:20
